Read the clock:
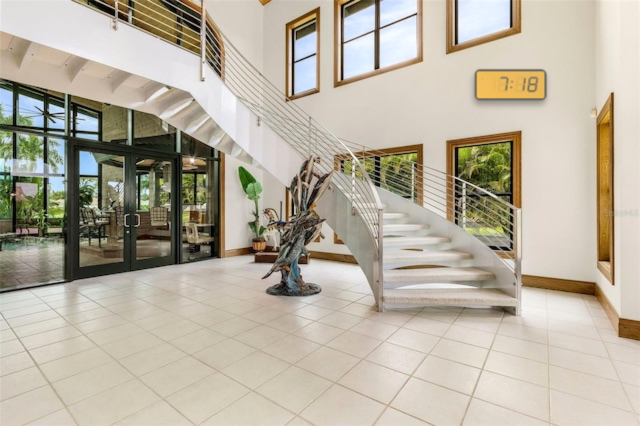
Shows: 7:18
